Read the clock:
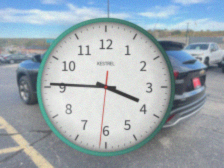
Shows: 3:45:31
